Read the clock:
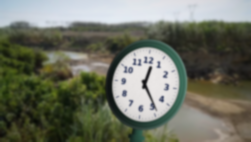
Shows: 12:24
